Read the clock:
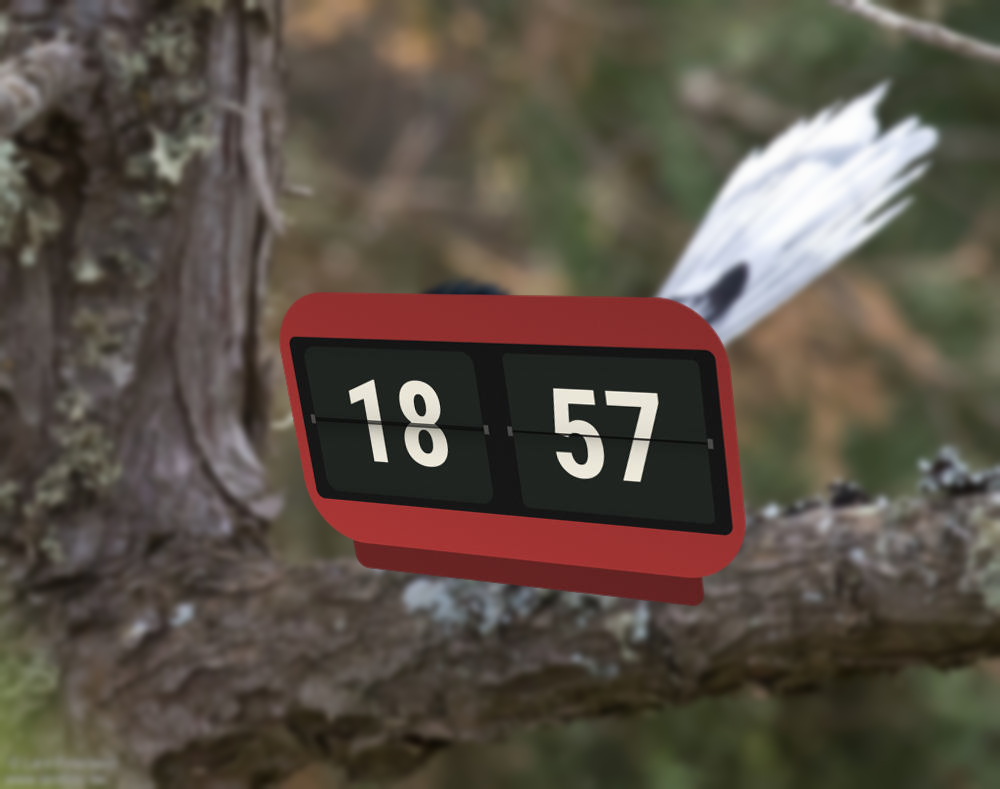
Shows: 18:57
